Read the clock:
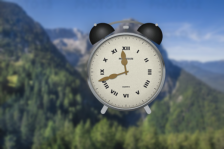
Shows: 11:42
